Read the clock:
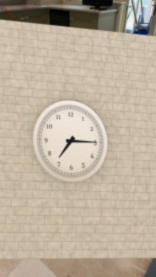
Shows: 7:15
